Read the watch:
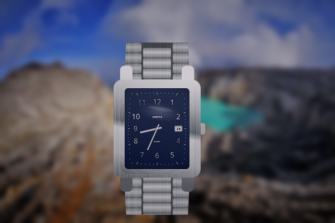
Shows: 8:34
